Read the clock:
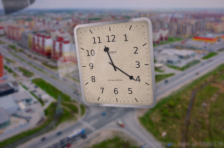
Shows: 11:21
